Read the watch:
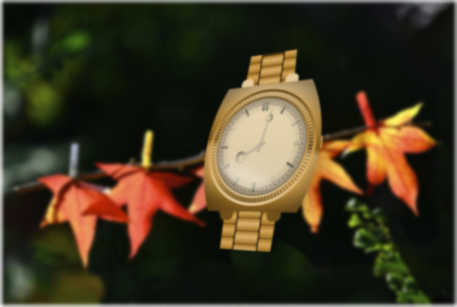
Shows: 8:02
